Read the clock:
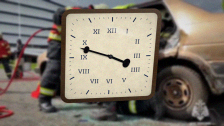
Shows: 3:48
